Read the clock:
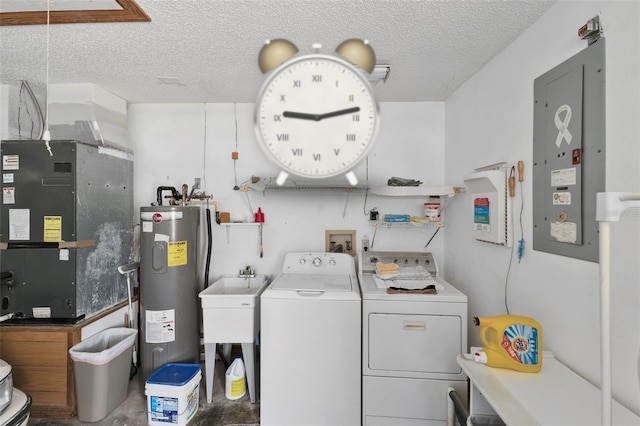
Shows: 9:13
